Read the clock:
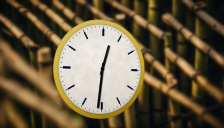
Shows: 12:31
